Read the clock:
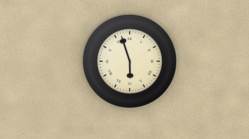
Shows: 5:57
